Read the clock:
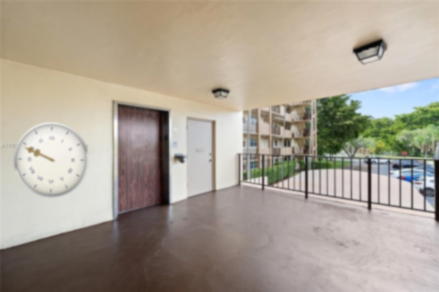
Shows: 9:49
